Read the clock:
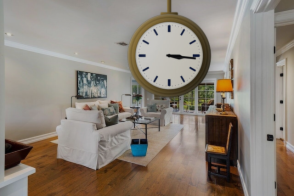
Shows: 3:16
